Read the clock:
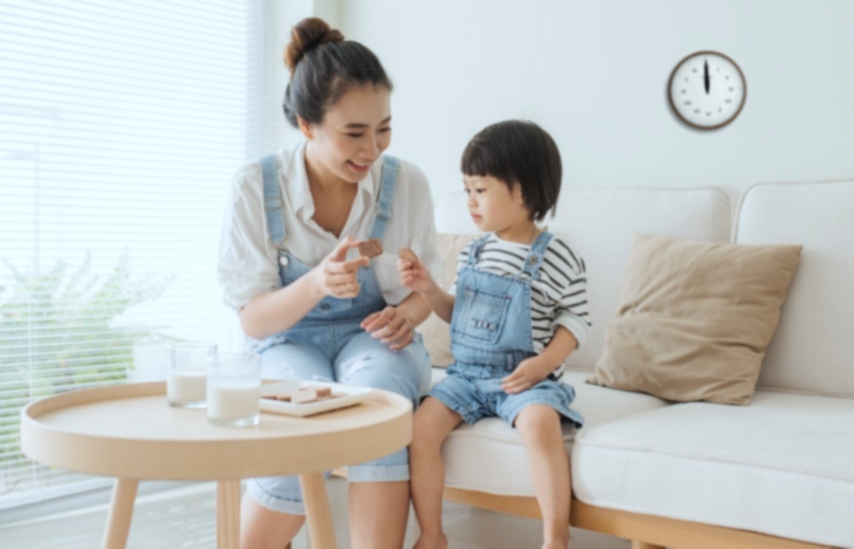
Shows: 12:00
